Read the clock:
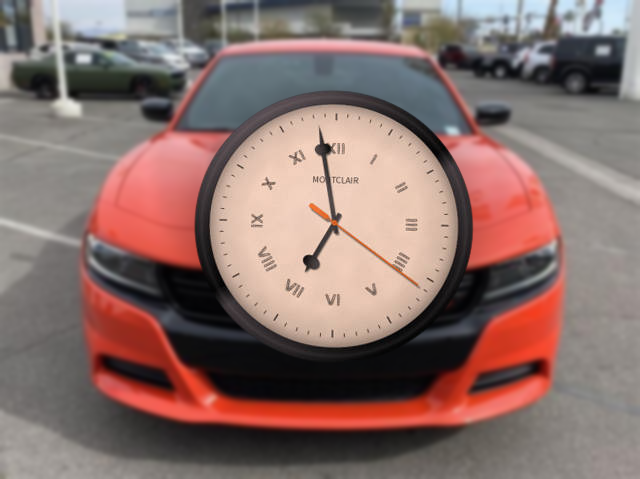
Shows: 6:58:21
